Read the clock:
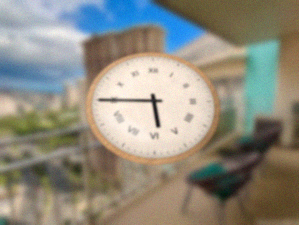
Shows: 5:45
